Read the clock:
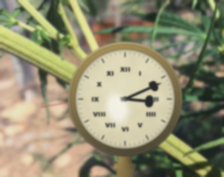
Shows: 3:11
